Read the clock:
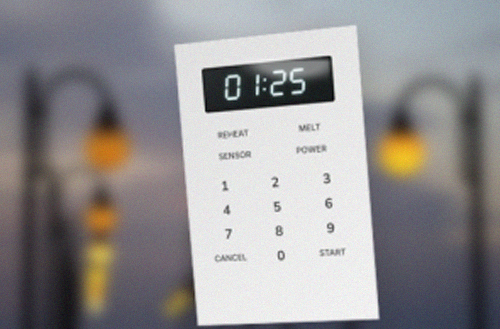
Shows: 1:25
